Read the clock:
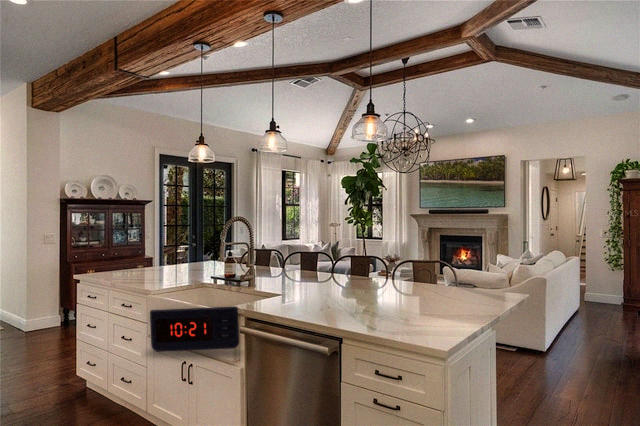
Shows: 10:21
